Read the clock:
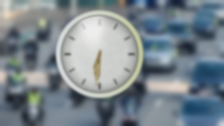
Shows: 6:31
